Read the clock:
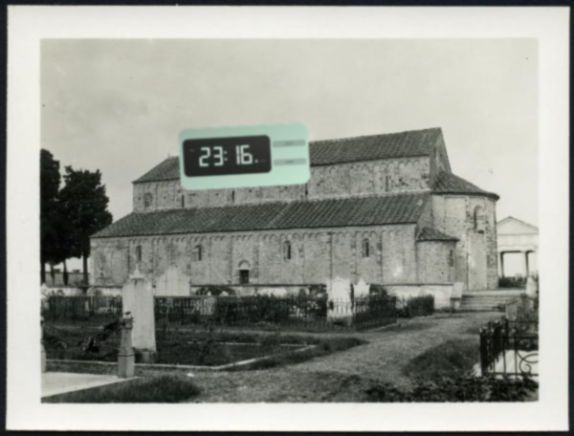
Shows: 23:16
